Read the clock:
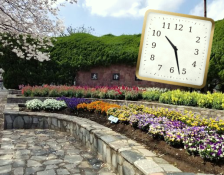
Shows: 10:27
